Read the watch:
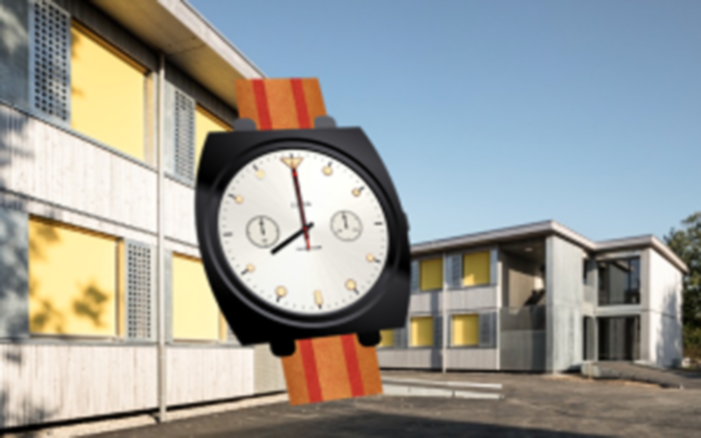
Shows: 8:00
